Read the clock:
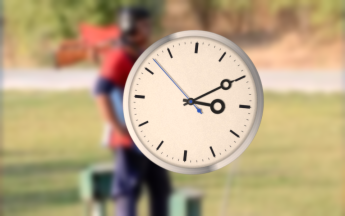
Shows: 3:09:52
